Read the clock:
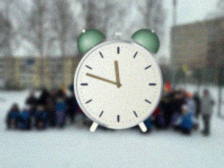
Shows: 11:48
